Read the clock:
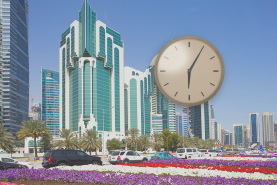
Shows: 6:05
